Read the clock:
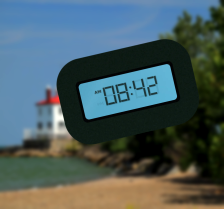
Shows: 8:42
